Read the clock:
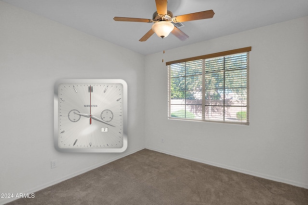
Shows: 9:19
